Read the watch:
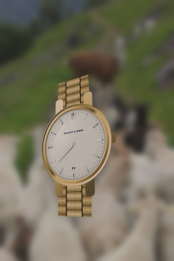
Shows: 7:38
